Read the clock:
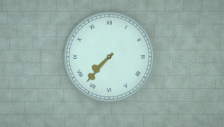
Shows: 7:37
